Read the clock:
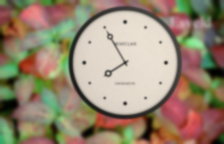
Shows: 7:55
